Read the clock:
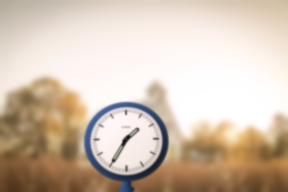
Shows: 1:35
